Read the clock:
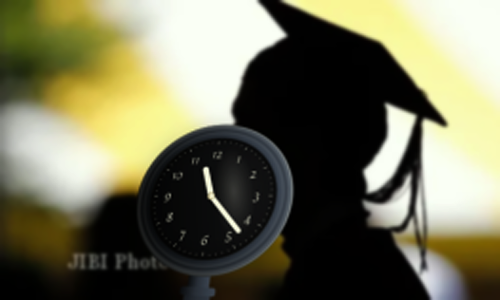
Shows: 11:23
